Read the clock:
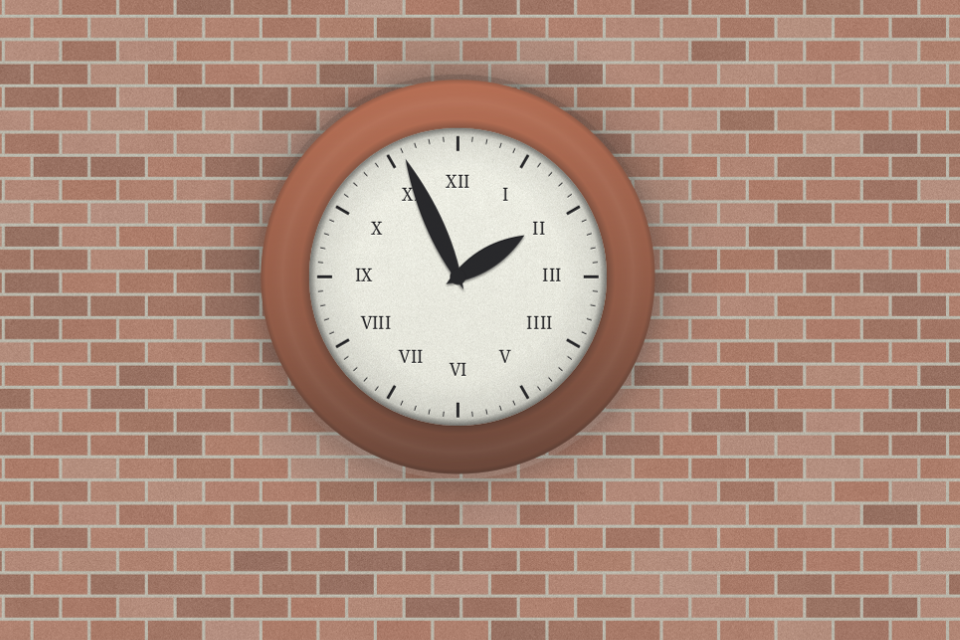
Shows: 1:56
